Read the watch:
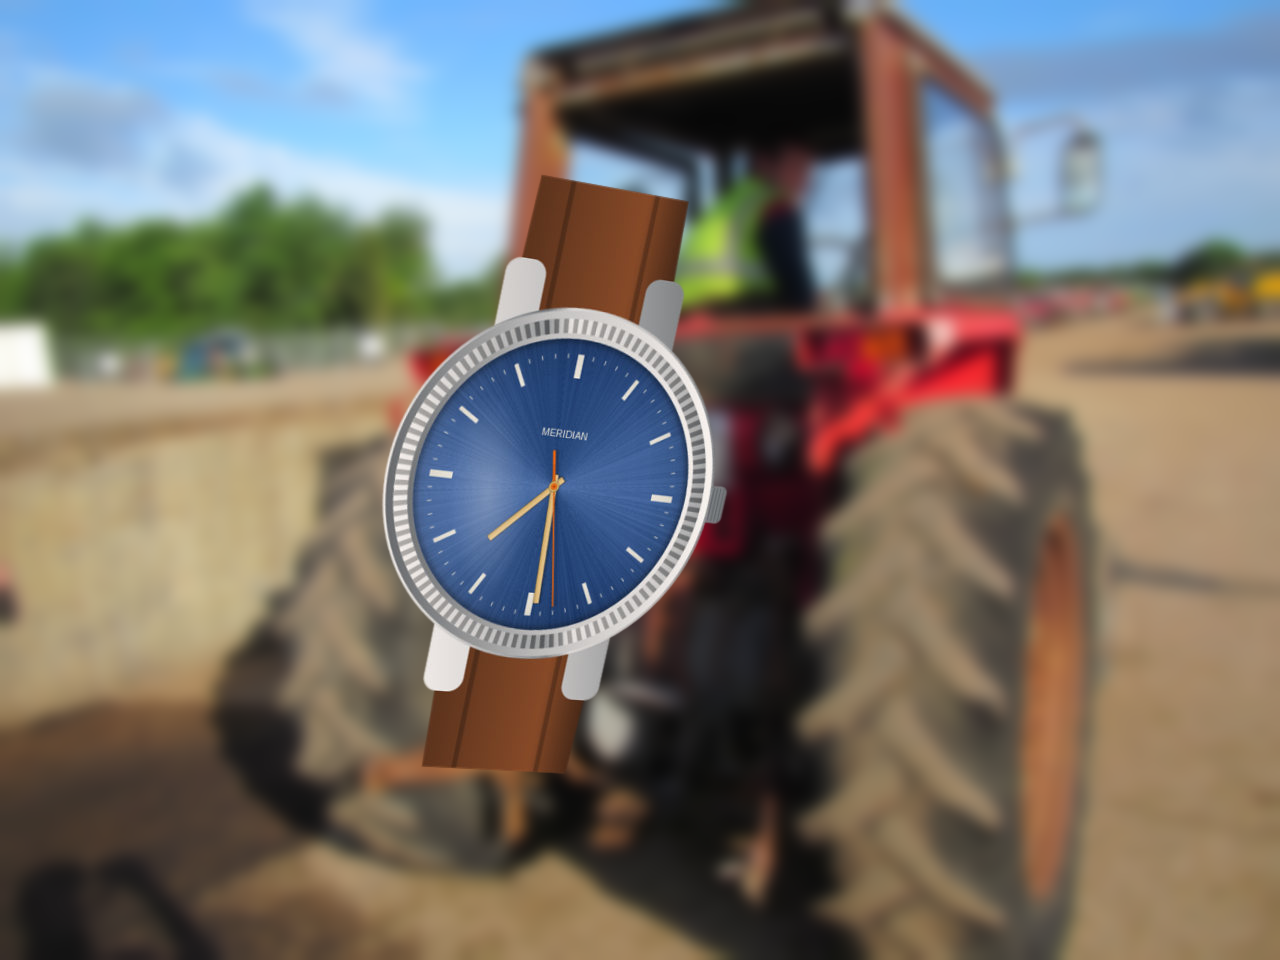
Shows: 7:29:28
